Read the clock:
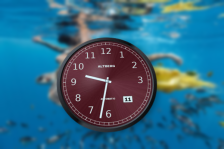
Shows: 9:32
